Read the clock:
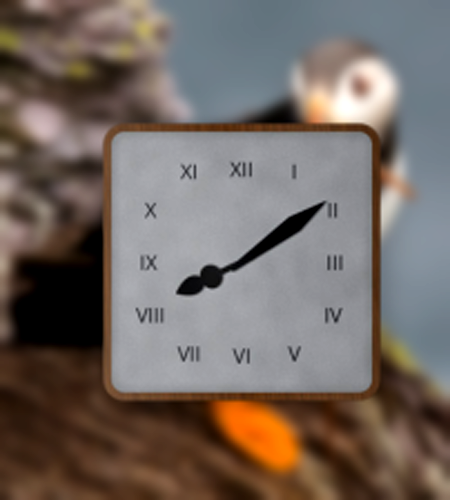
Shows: 8:09
